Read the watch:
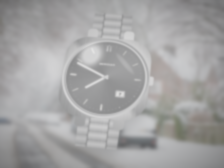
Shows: 7:49
